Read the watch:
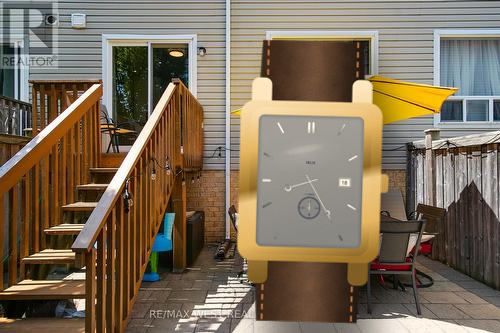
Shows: 8:25
